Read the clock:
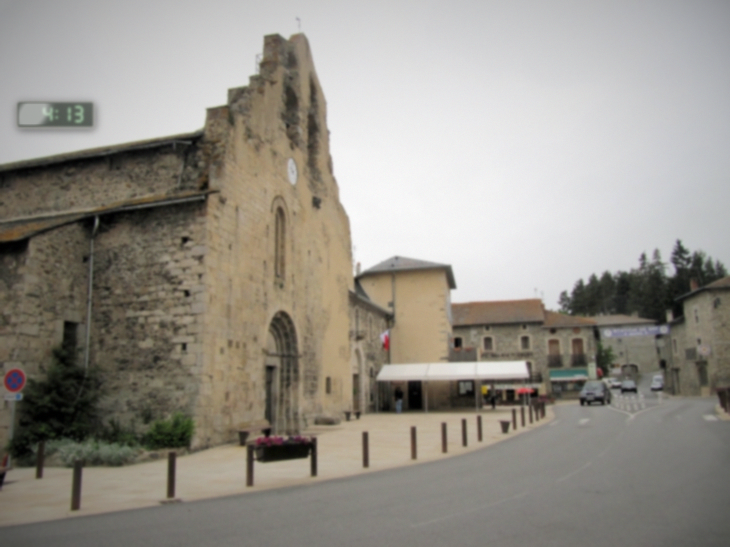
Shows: 4:13
